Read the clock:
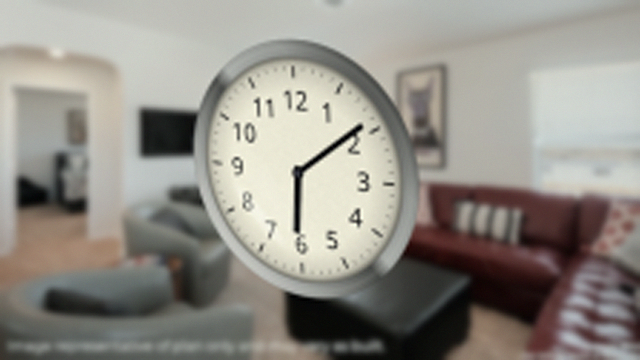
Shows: 6:09
